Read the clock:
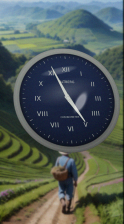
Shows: 4:56
